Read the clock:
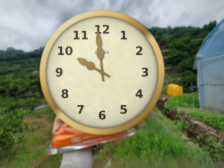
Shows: 9:59
